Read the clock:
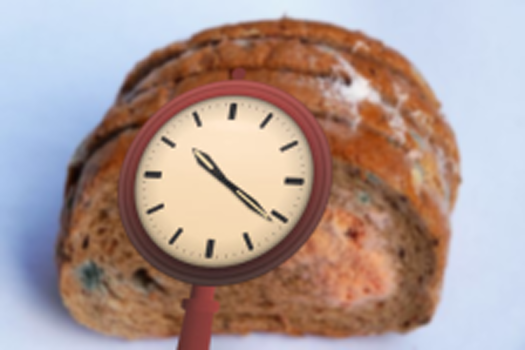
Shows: 10:21
